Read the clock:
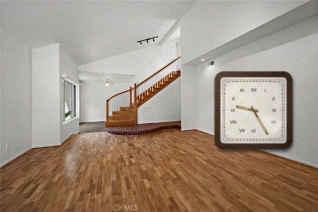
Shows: 9:25
